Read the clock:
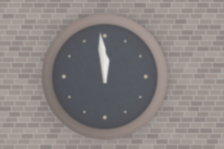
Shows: 11:59
